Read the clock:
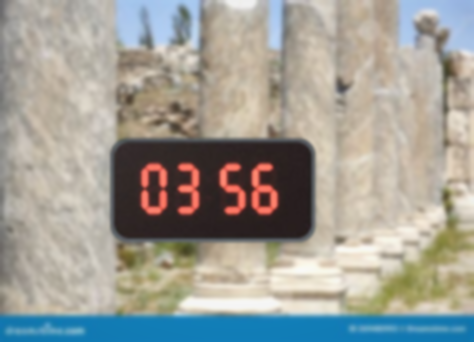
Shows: 3:56
